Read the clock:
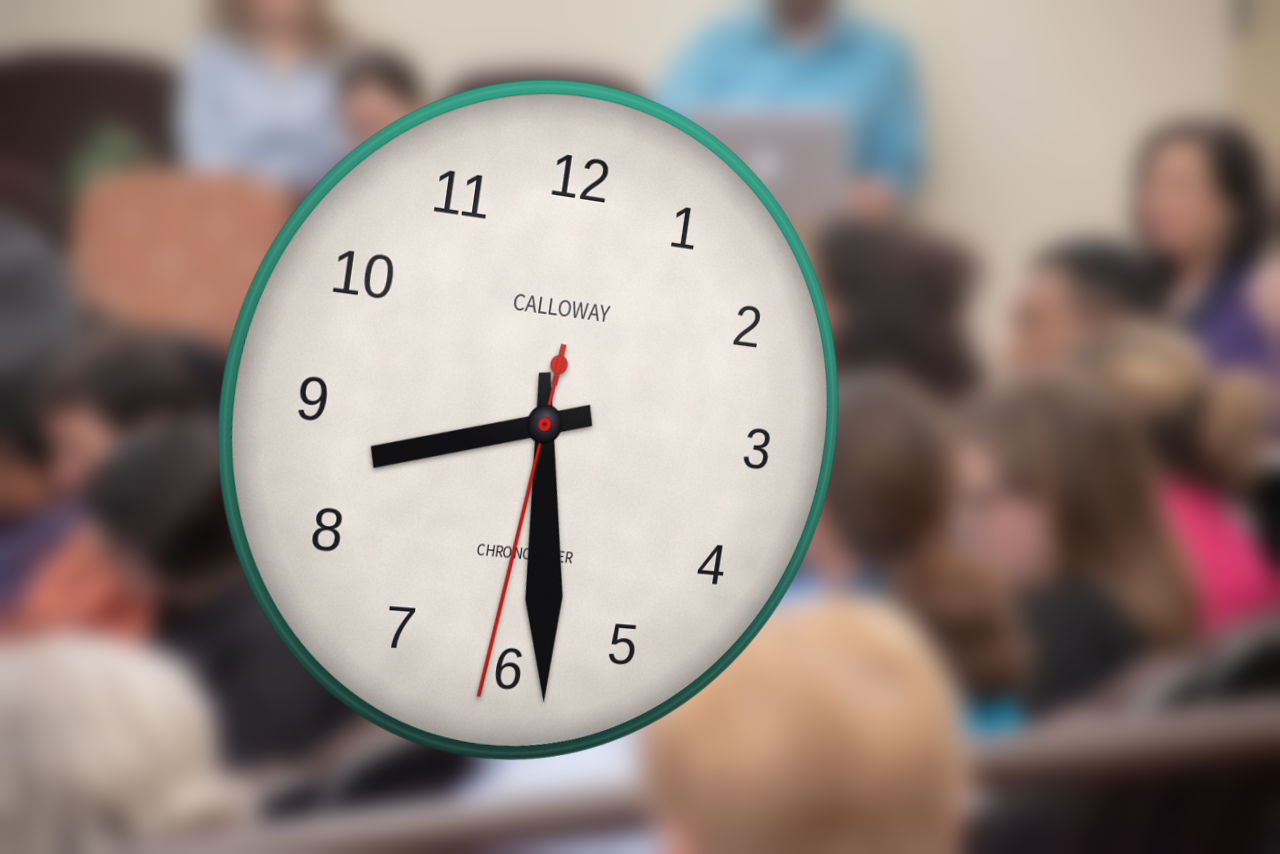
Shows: 8:28:31
